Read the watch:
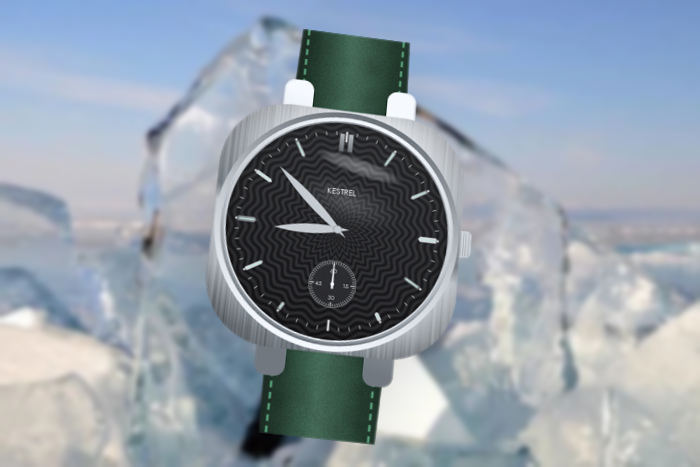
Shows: 8:52
